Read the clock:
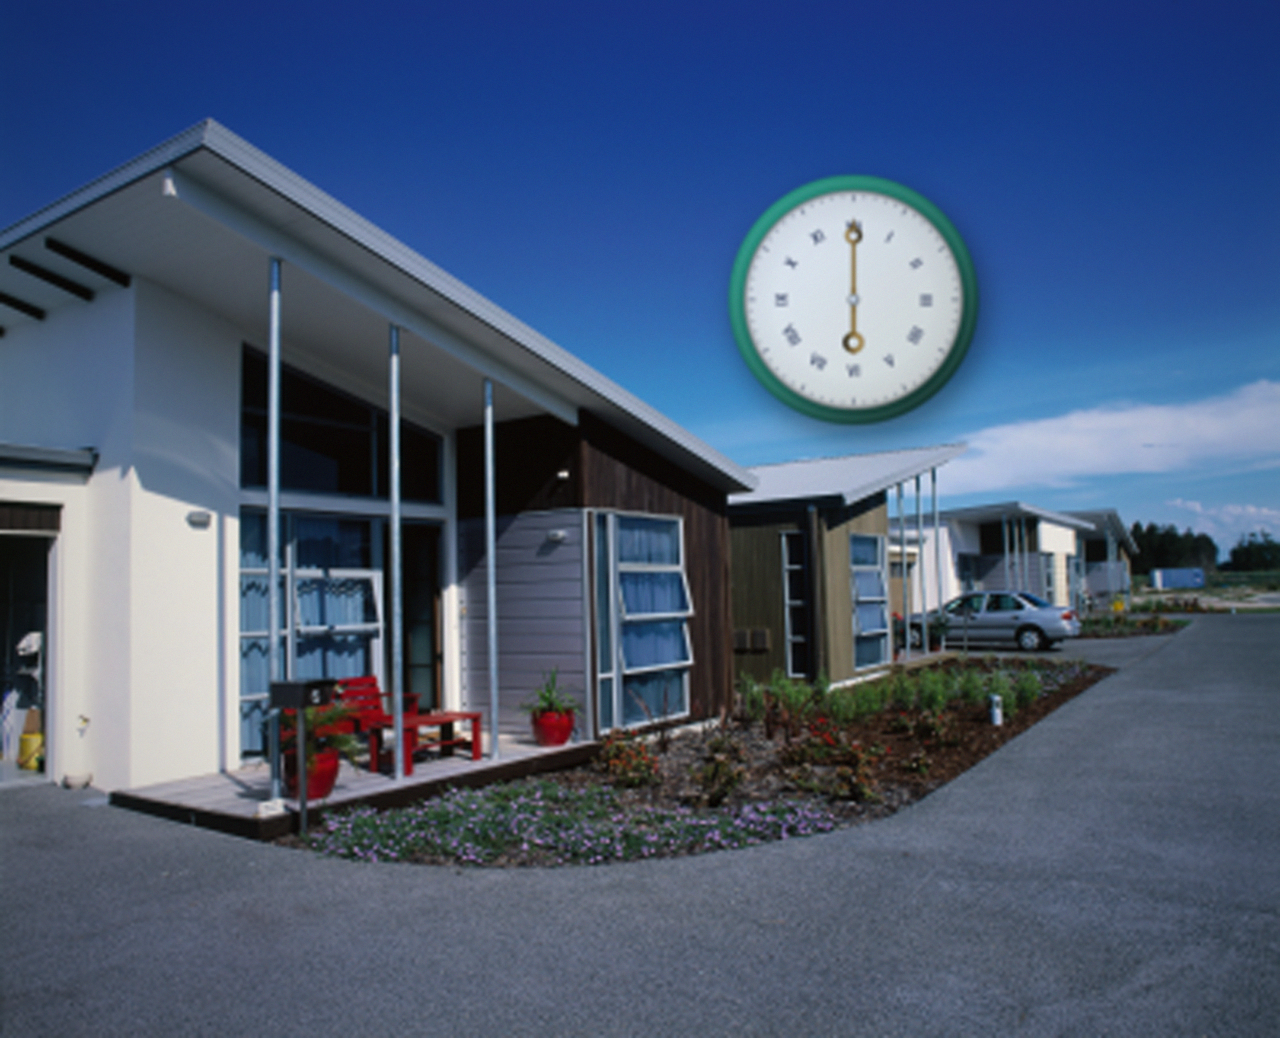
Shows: 6:00
